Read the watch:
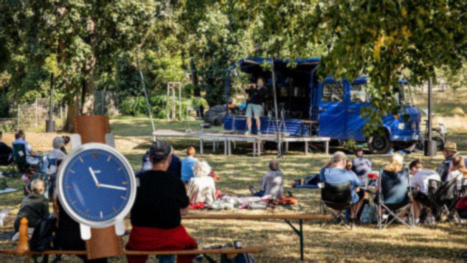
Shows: 11:17
